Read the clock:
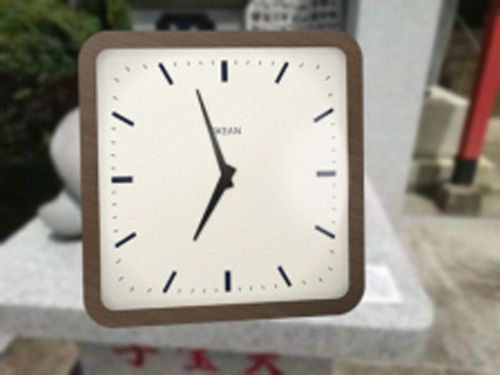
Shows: 6:57
